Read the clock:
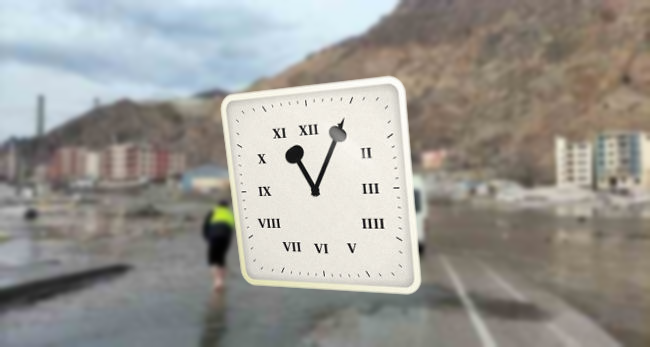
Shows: 11:05
